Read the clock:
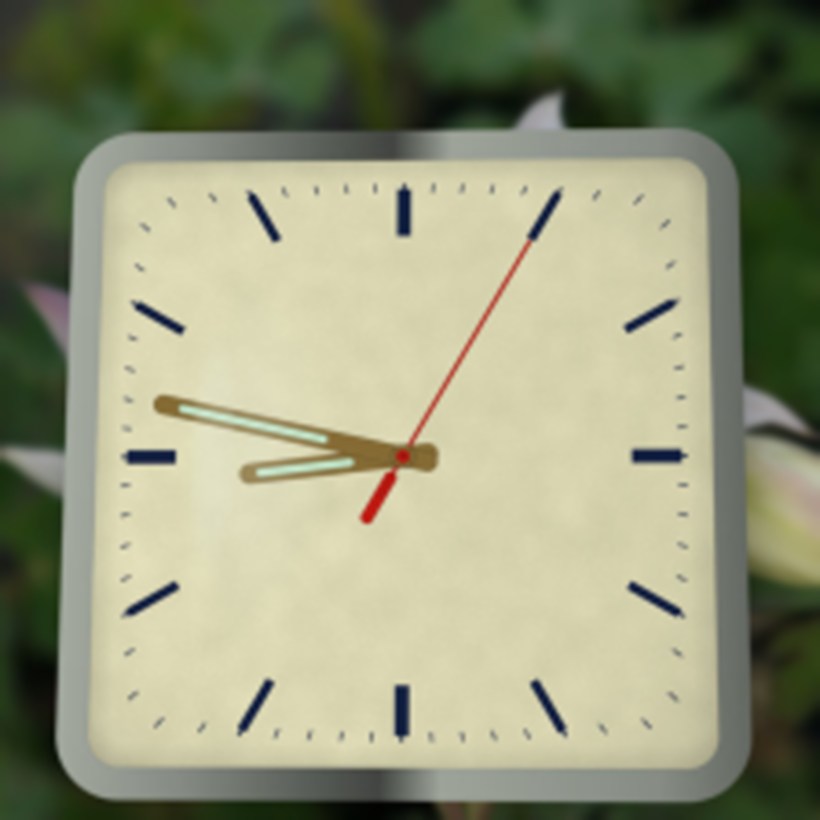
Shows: 8:47:05
